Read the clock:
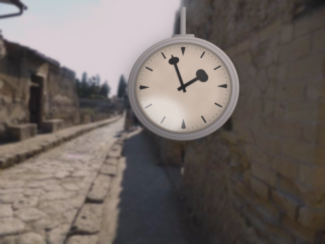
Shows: 1:57
